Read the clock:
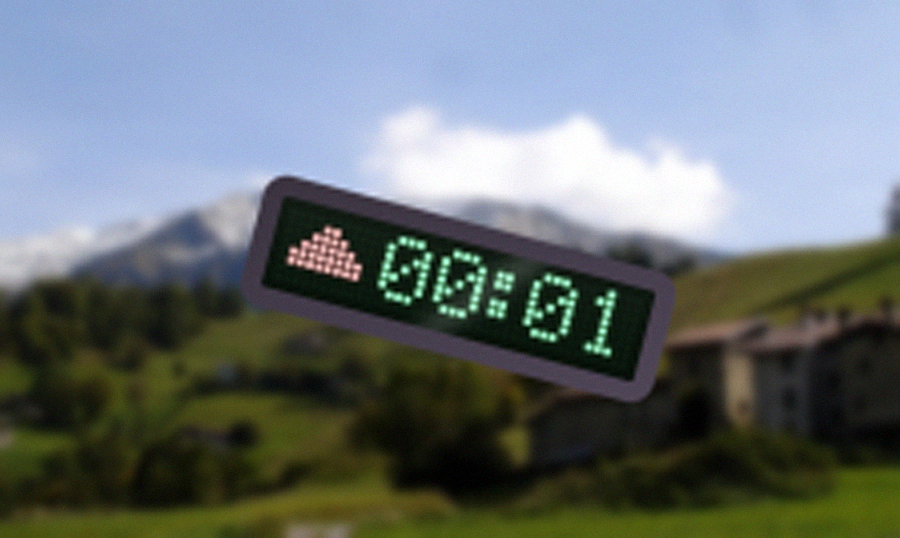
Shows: 0:01
